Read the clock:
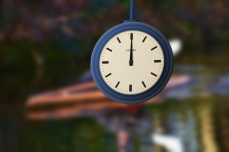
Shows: 12:00
